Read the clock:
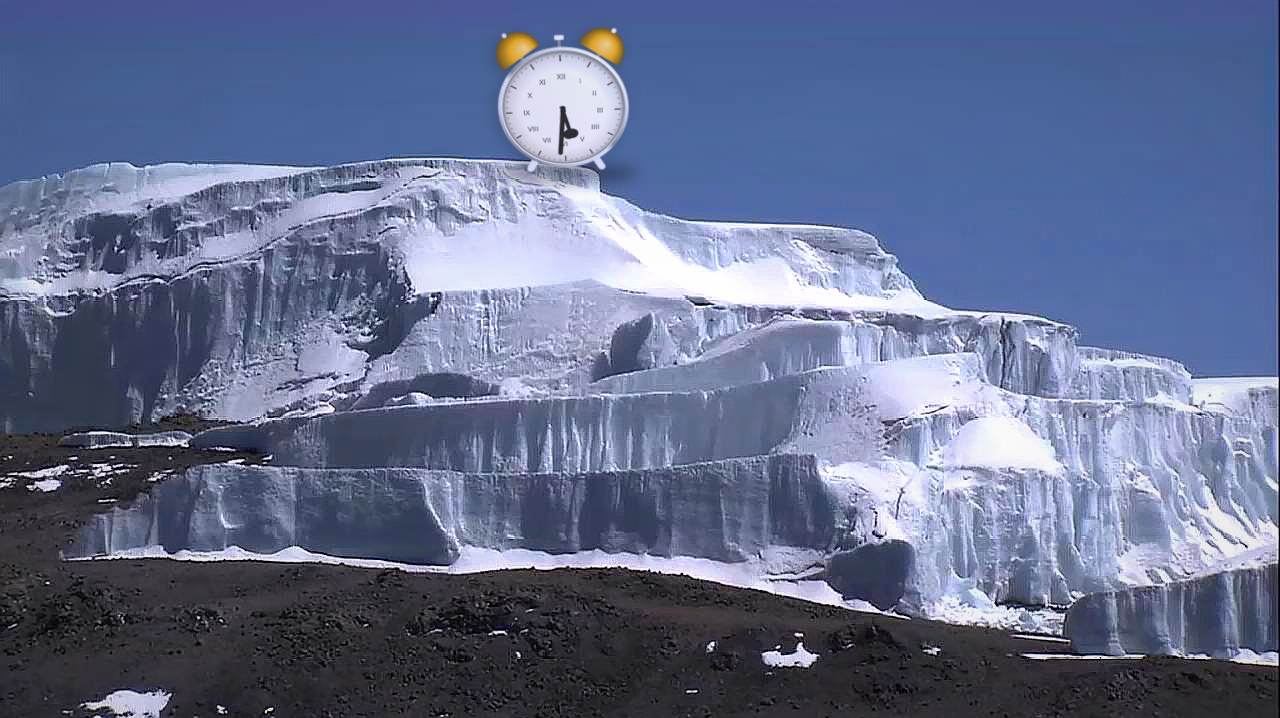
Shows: 5:31
